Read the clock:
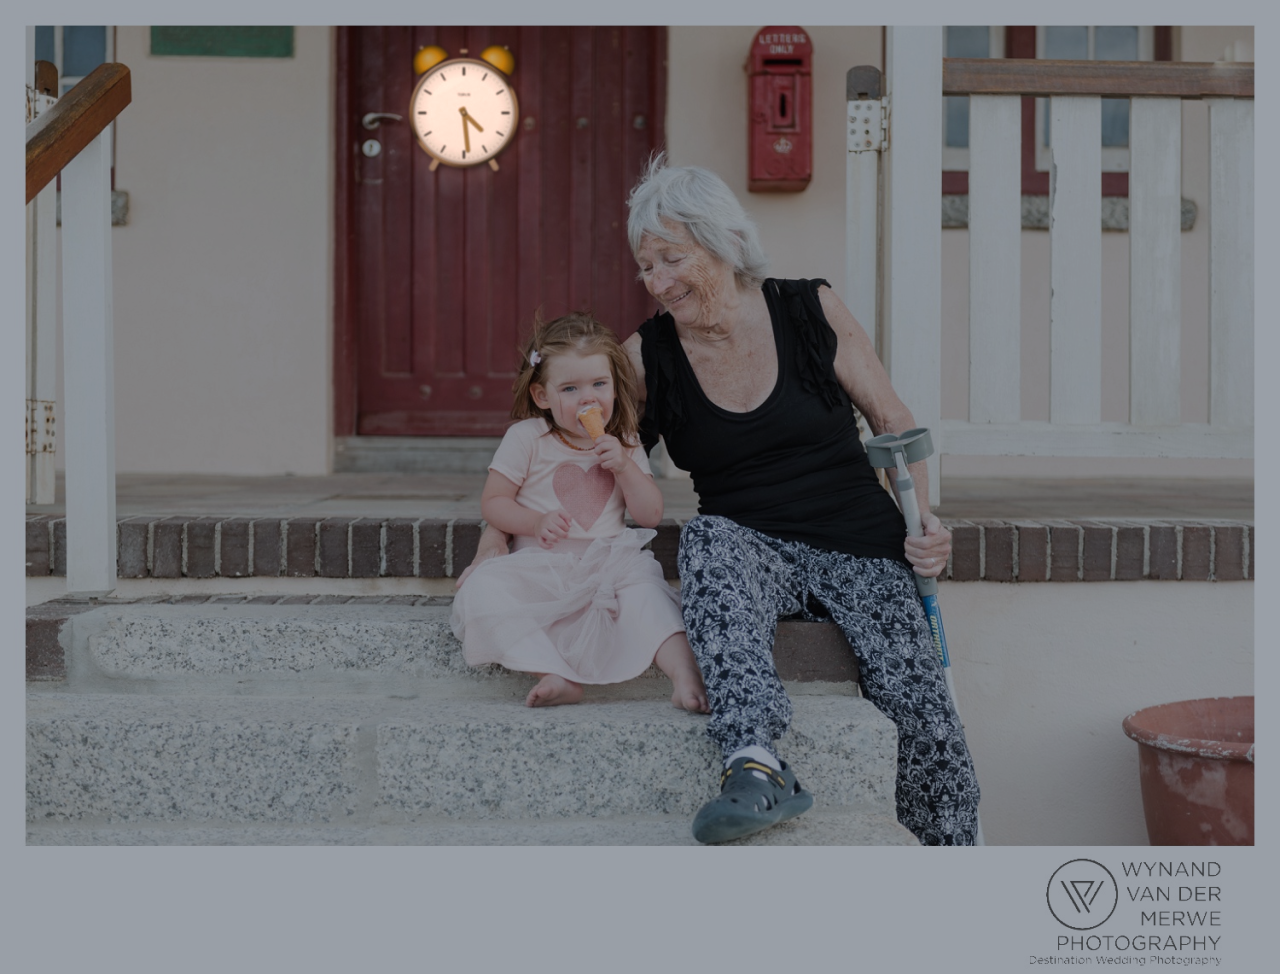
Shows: 4:29
